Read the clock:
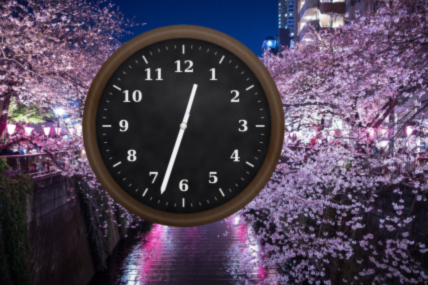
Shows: 12:33
